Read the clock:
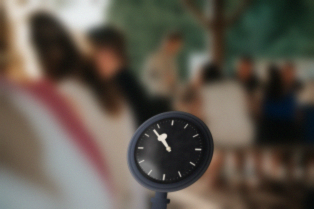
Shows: 10:53
